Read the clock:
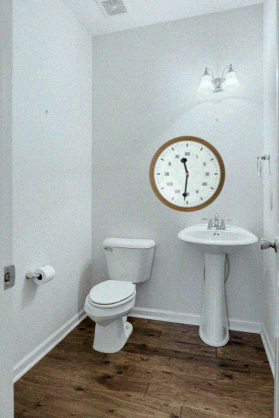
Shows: 11:31
